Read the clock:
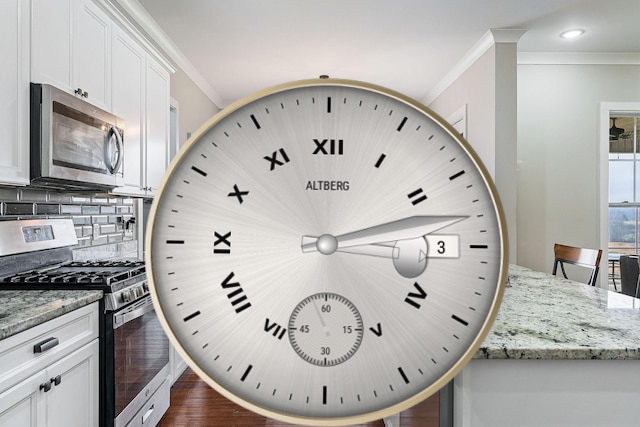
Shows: 3:12:56
